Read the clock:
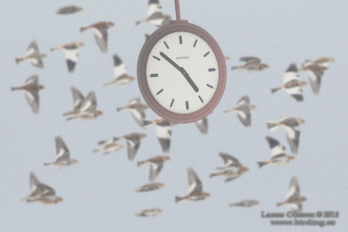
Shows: 4:52
